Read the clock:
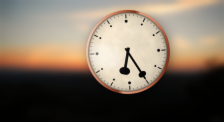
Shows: 6:25
